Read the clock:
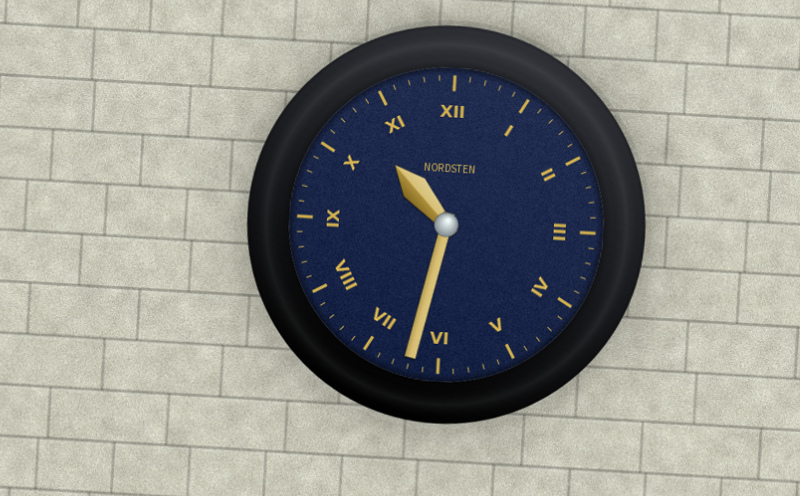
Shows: 10:32
